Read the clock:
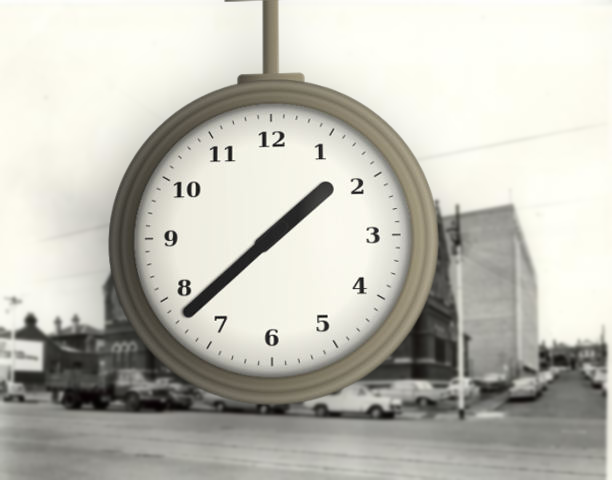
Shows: 1:38
